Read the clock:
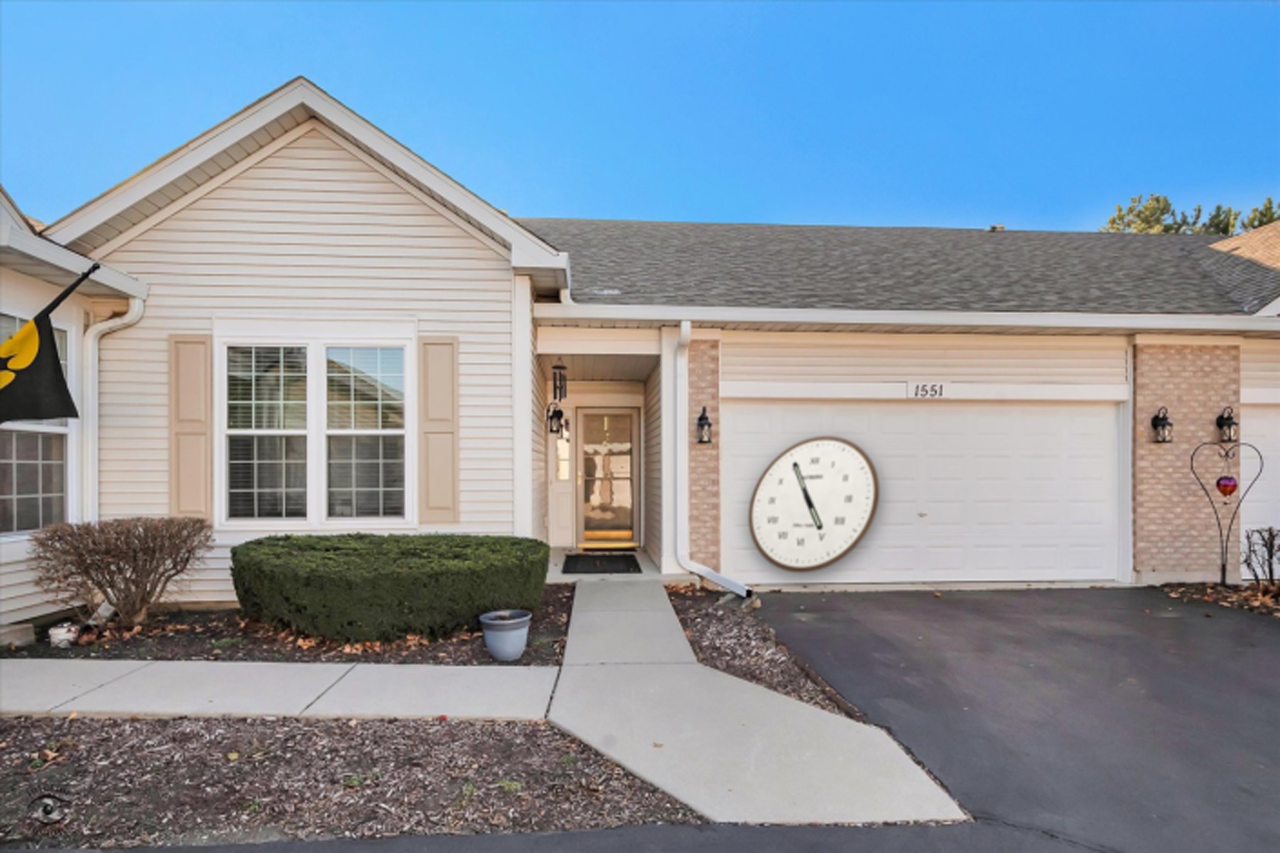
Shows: 4:55
